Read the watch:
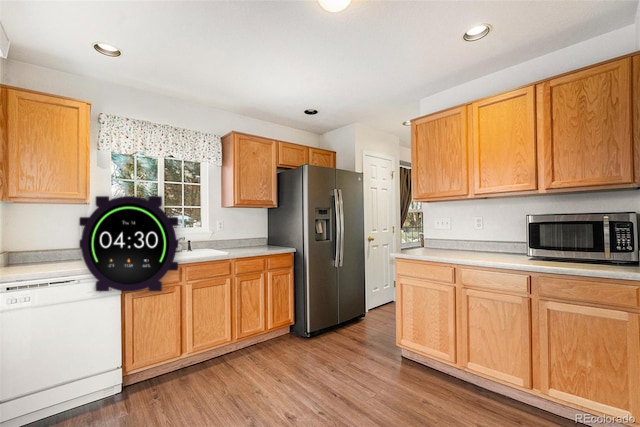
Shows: 4:30
